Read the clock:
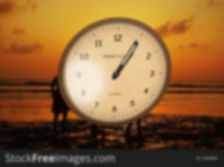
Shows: 1:05
